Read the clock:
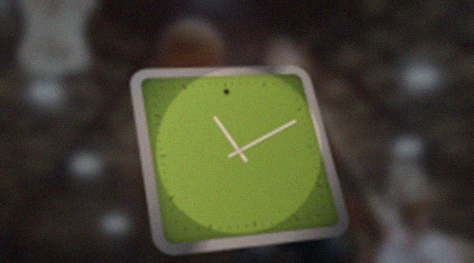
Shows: 11:11
